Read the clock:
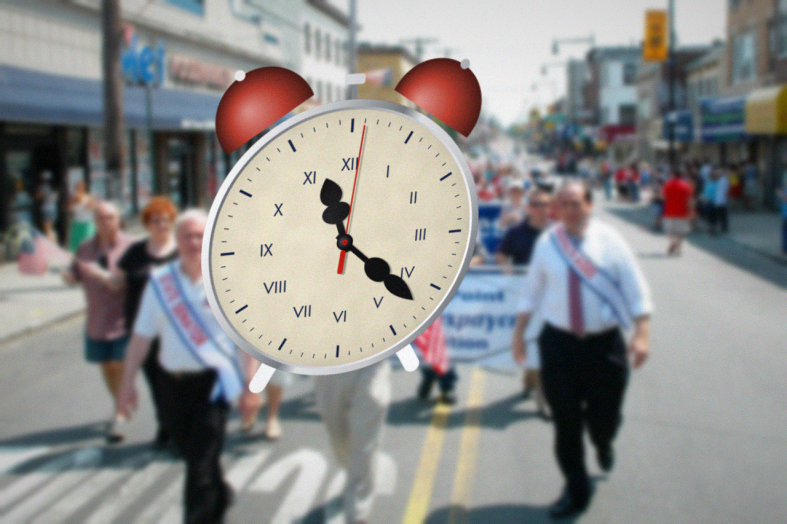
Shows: 11:22:01
